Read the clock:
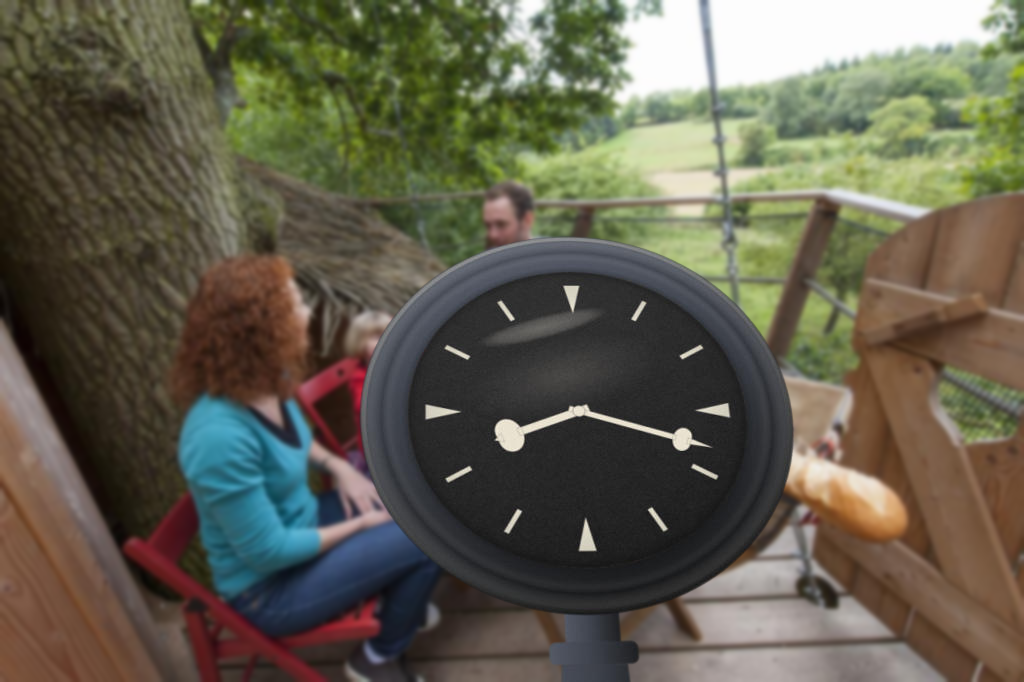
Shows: 8:18
